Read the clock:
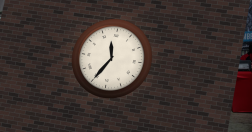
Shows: 11:35
